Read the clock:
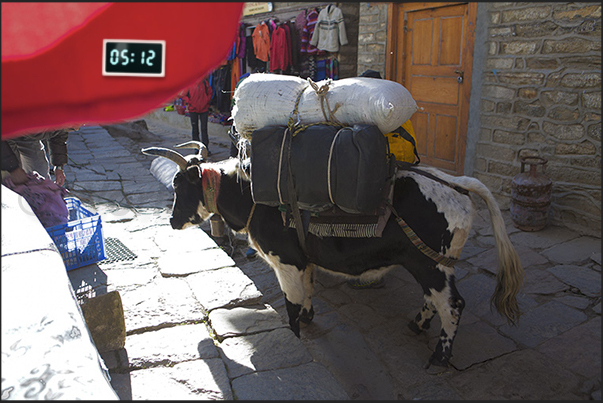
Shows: 5:12
